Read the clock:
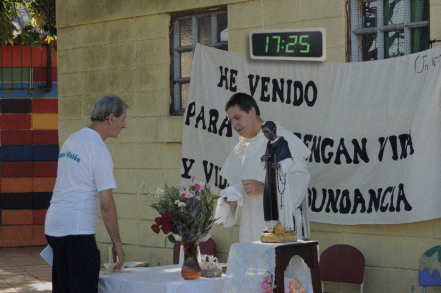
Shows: 17:25
